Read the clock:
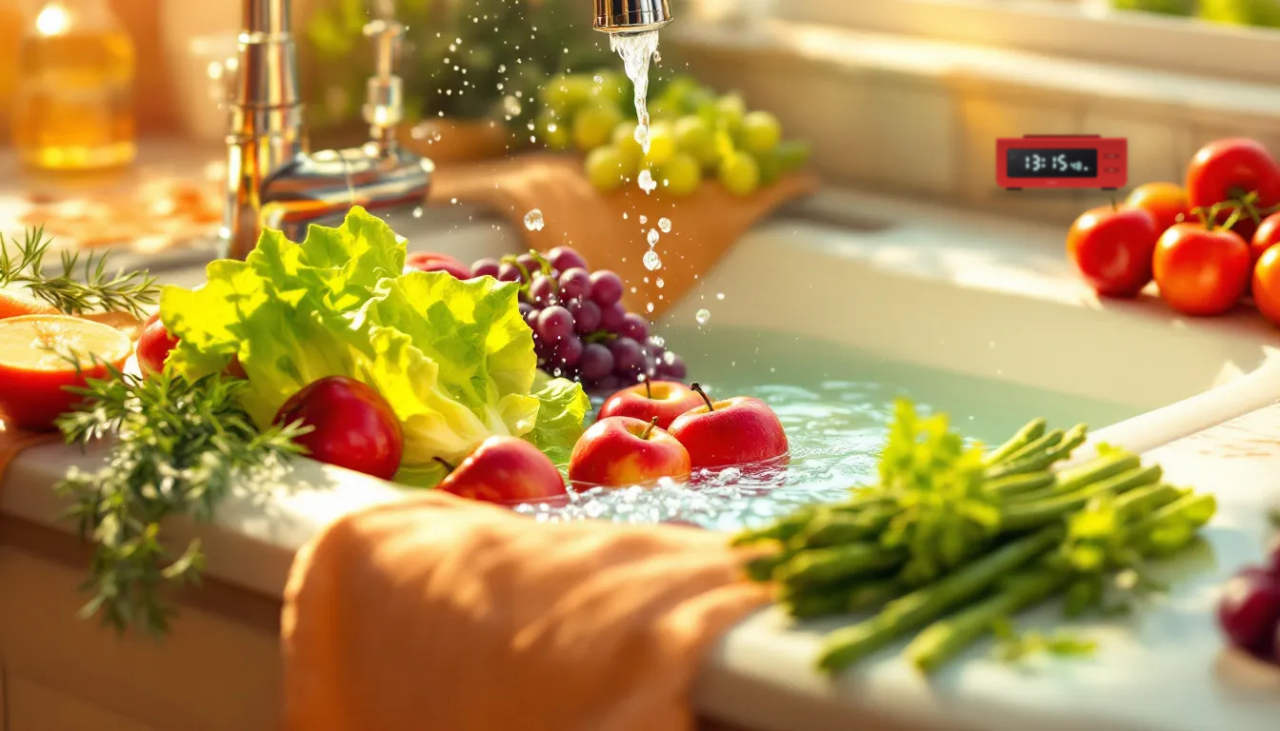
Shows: 13:15
